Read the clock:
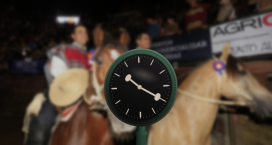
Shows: 10:20
